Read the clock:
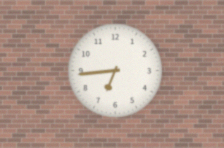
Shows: 6:44
